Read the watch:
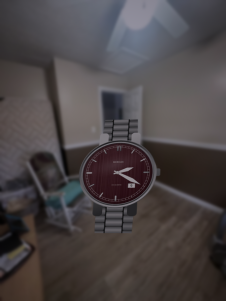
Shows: 2:20
